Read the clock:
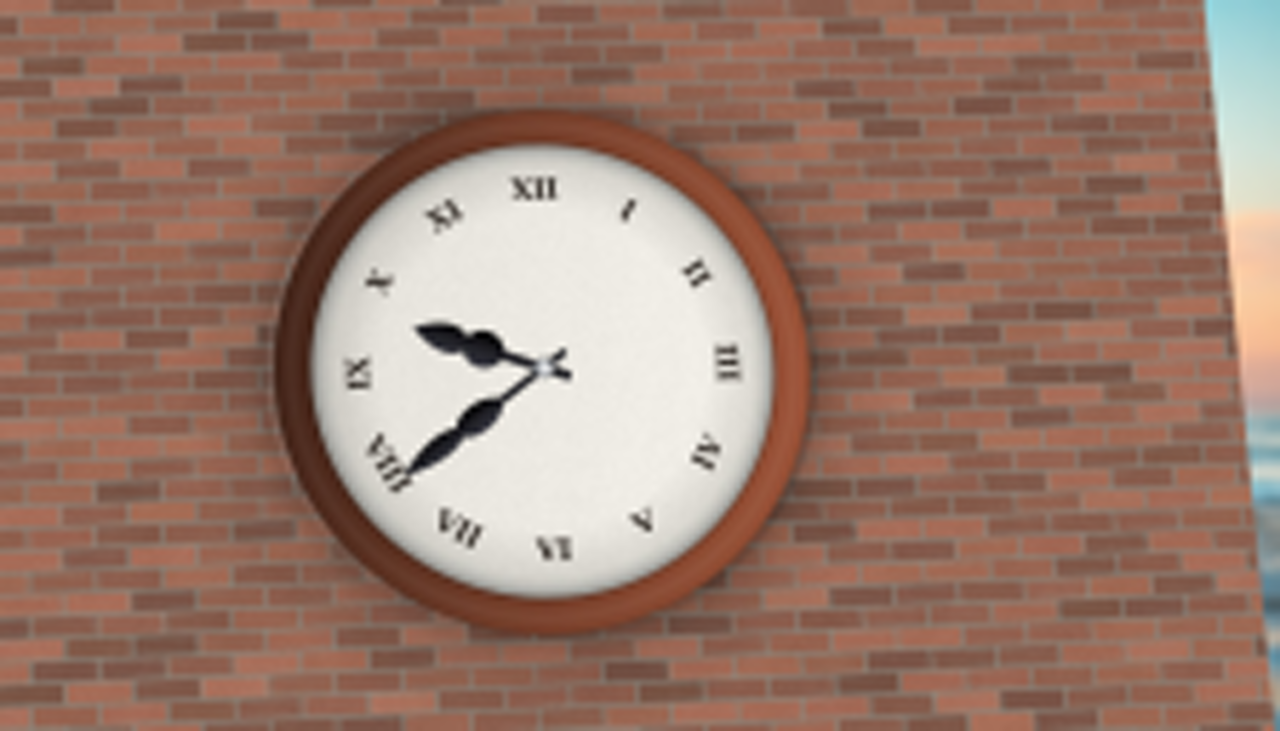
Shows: 9:39
